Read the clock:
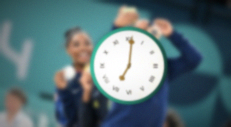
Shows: 7:01
